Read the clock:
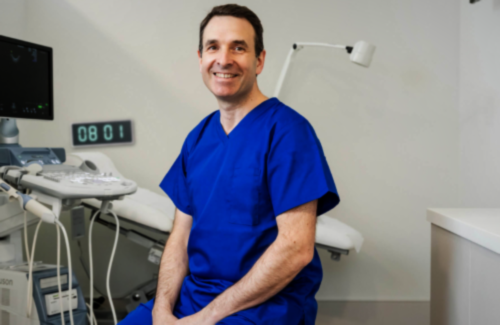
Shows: 8:01
